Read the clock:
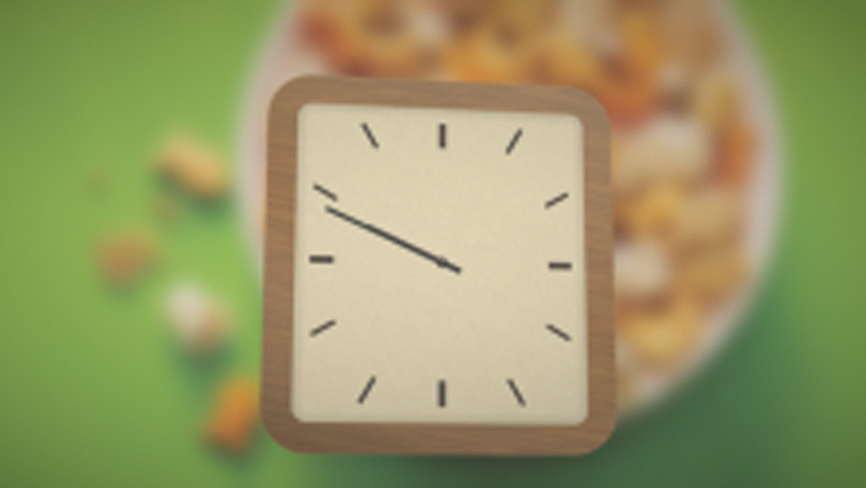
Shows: 9:49
